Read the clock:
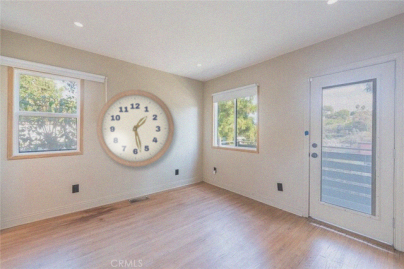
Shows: 1:28
